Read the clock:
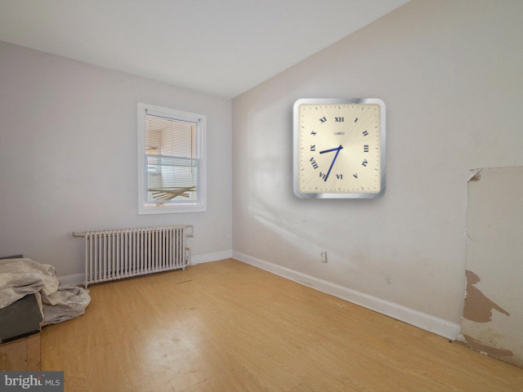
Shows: 8:34
